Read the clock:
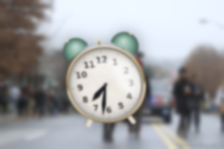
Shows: 7:32
